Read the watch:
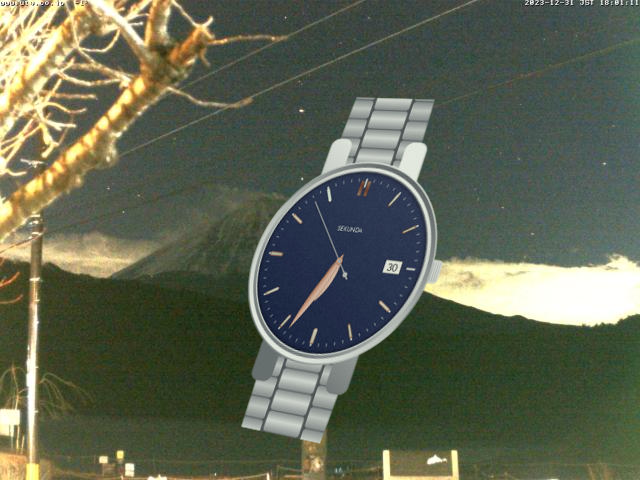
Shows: 6:33:53
